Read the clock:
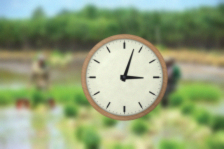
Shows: 3:03
